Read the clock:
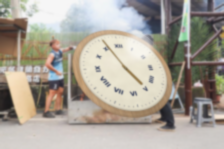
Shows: 4:56
